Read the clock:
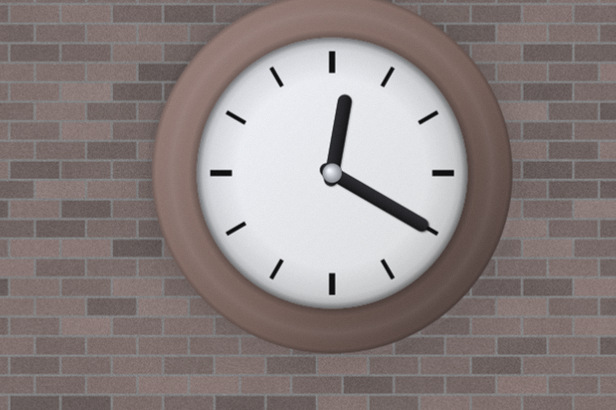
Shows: 12:20
